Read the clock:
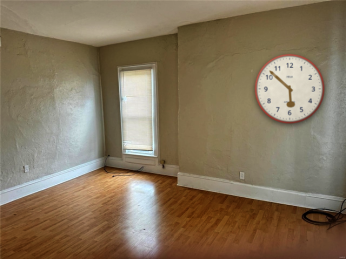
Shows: 5:52
